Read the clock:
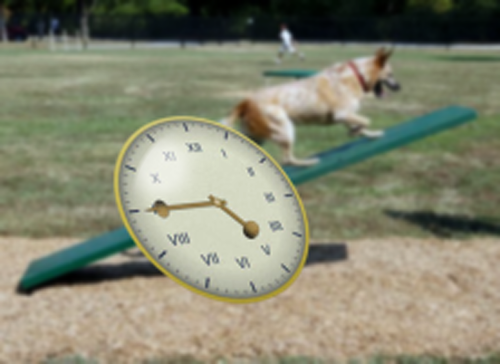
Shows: 4:45
